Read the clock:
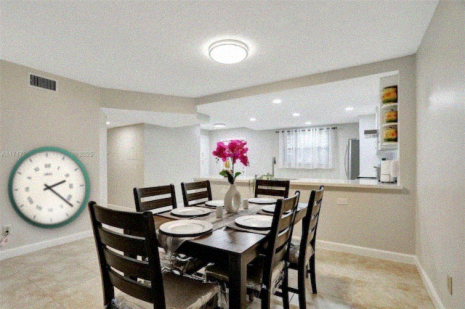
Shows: 2:22
